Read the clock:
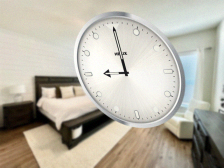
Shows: 9:00
